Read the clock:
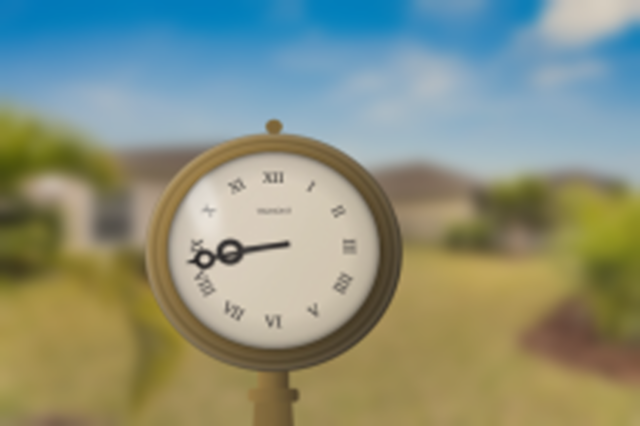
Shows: 8:43
